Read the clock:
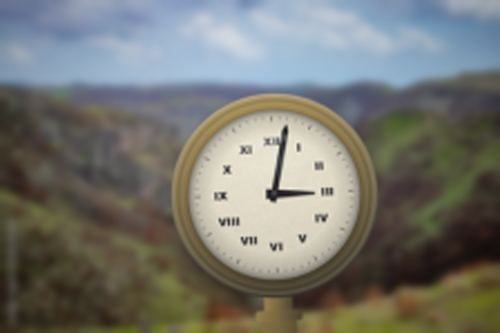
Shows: 3:02
